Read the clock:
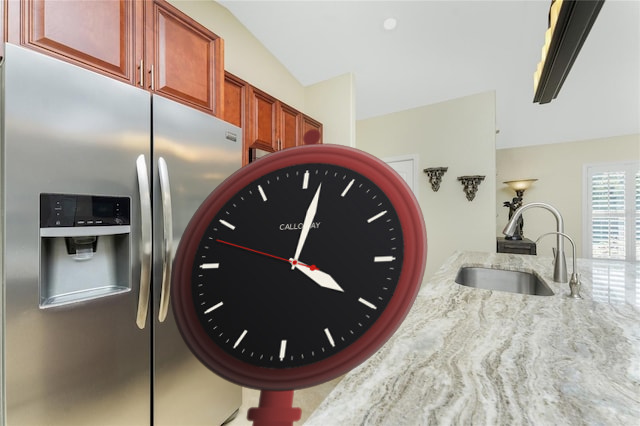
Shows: 4:01:48
